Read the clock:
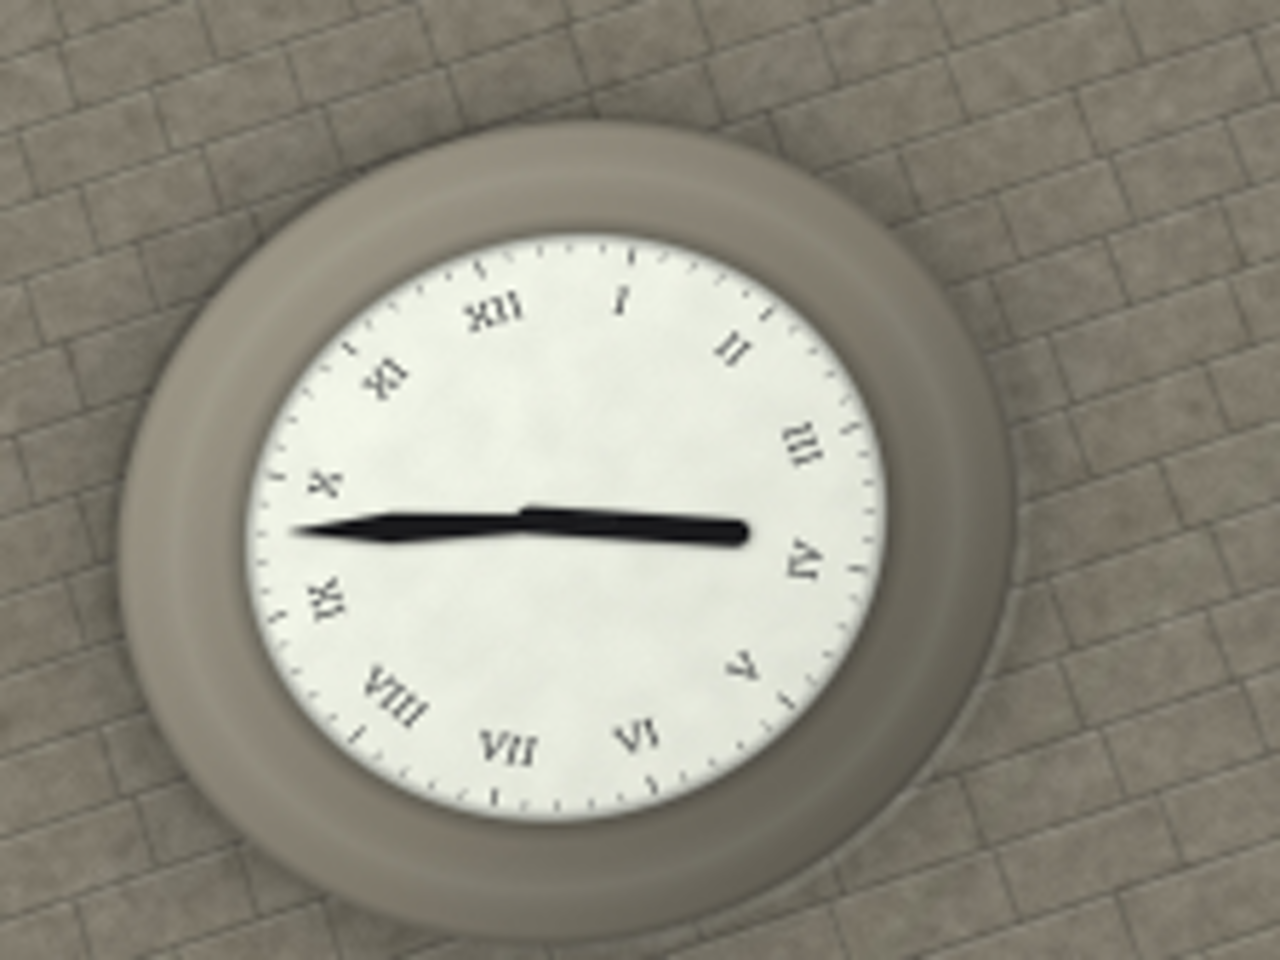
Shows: 3:48
